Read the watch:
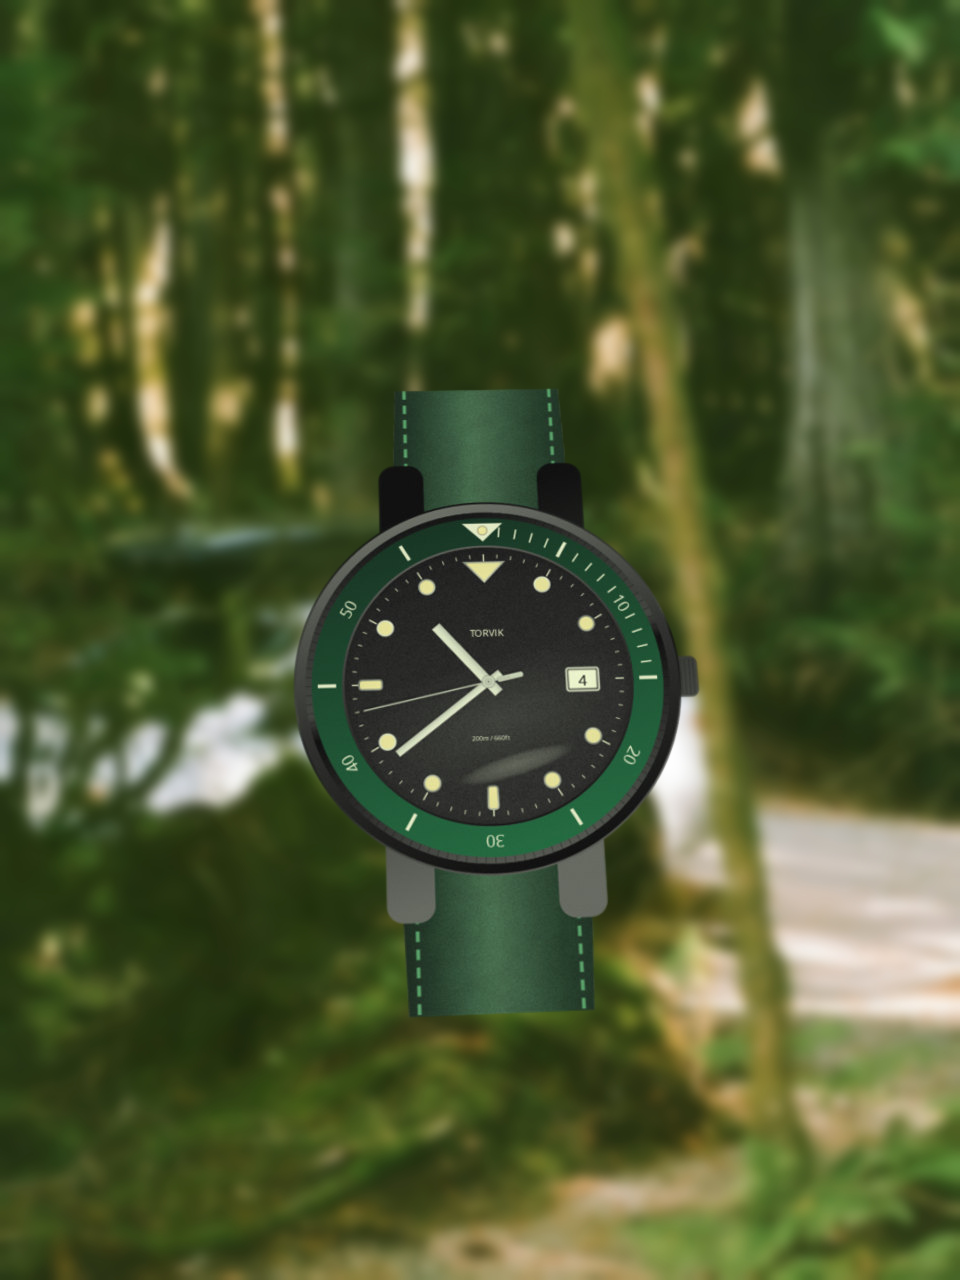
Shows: 10:38:43
